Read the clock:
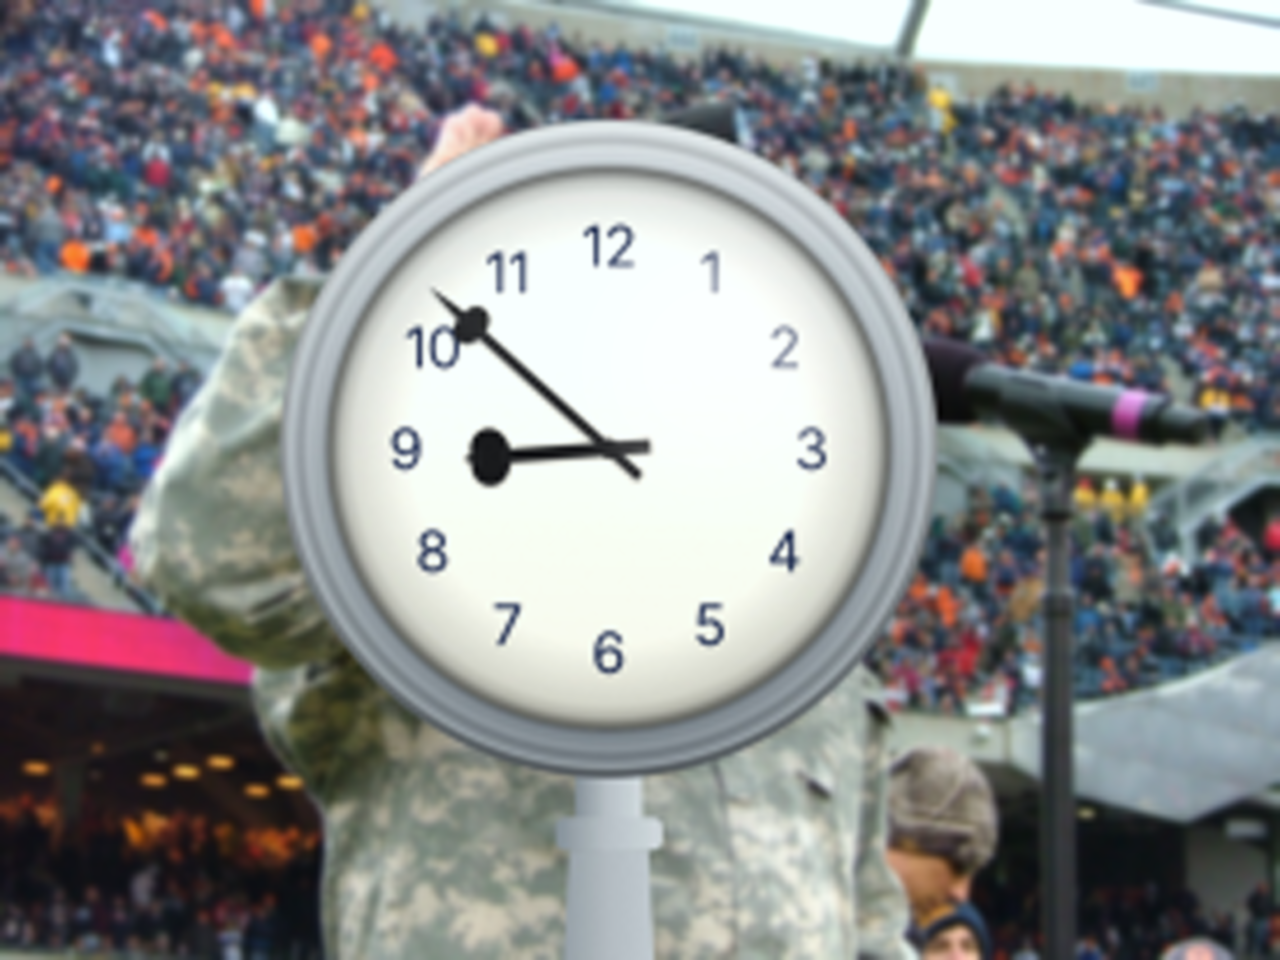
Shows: 8:52
